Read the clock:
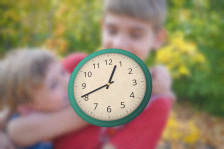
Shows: 12:41
